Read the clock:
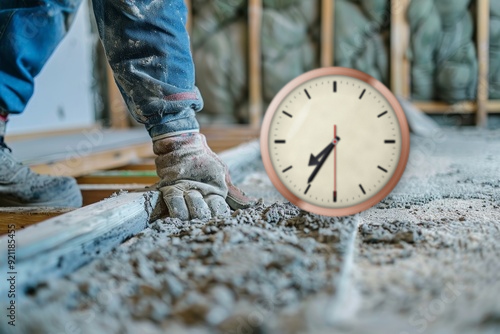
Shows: 7:35:30
